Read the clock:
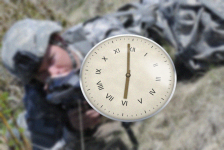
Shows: 5:59
